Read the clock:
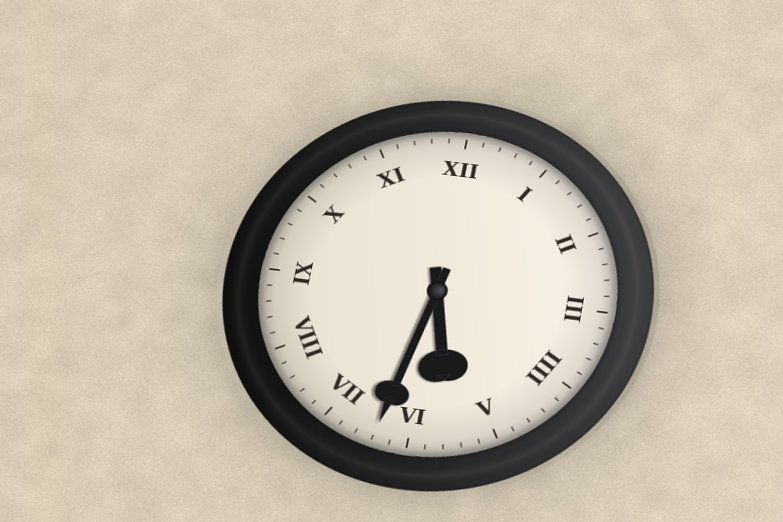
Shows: 5:32
